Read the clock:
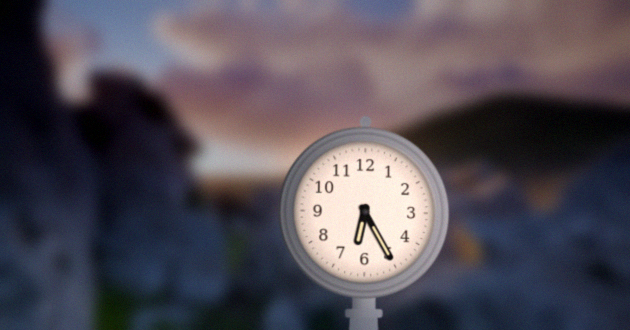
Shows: 6:25
